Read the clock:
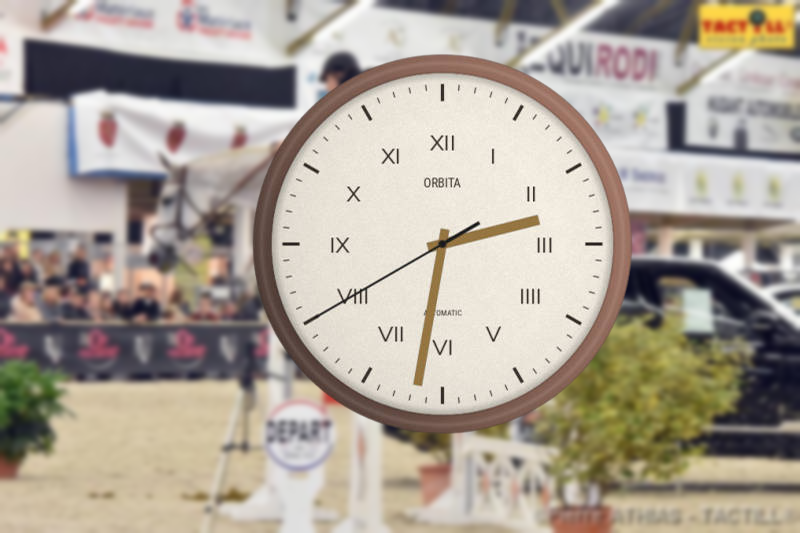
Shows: 2:31:40
